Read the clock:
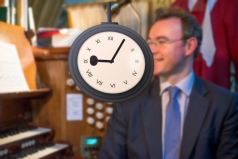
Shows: 9:05
